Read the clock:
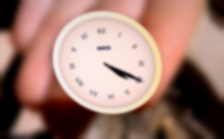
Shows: 4:20
